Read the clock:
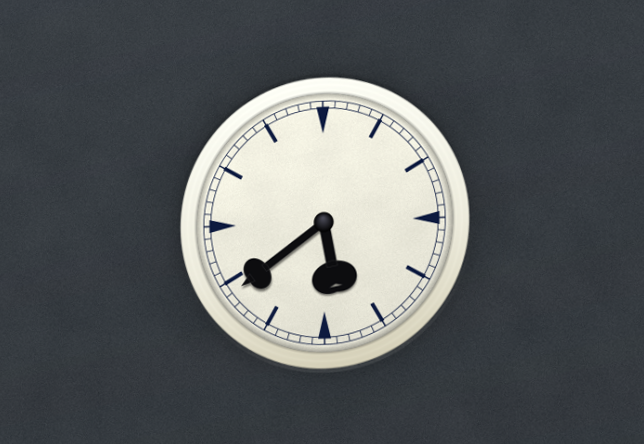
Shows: 5:39
